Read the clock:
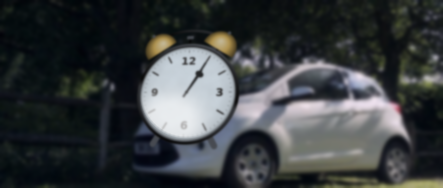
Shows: 1:05
